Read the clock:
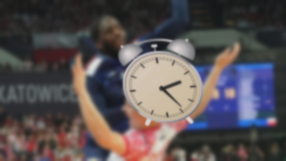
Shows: 2:24
